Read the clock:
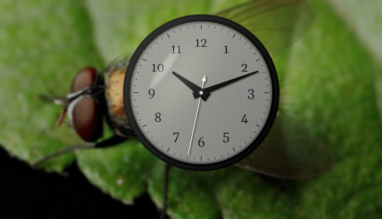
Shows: 10:11:32
